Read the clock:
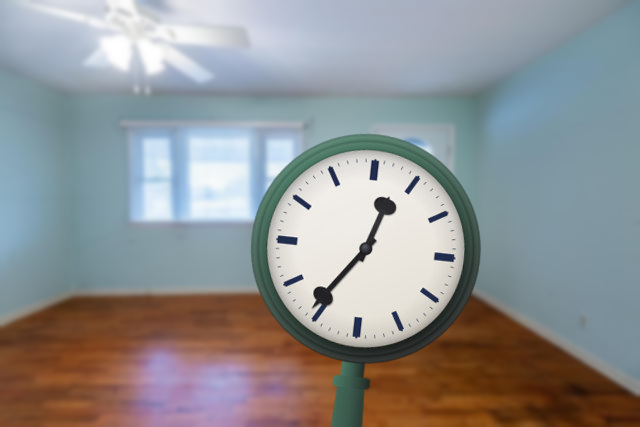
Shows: 12:36
